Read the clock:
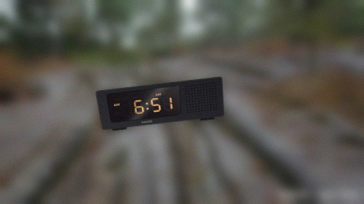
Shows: 6:51
